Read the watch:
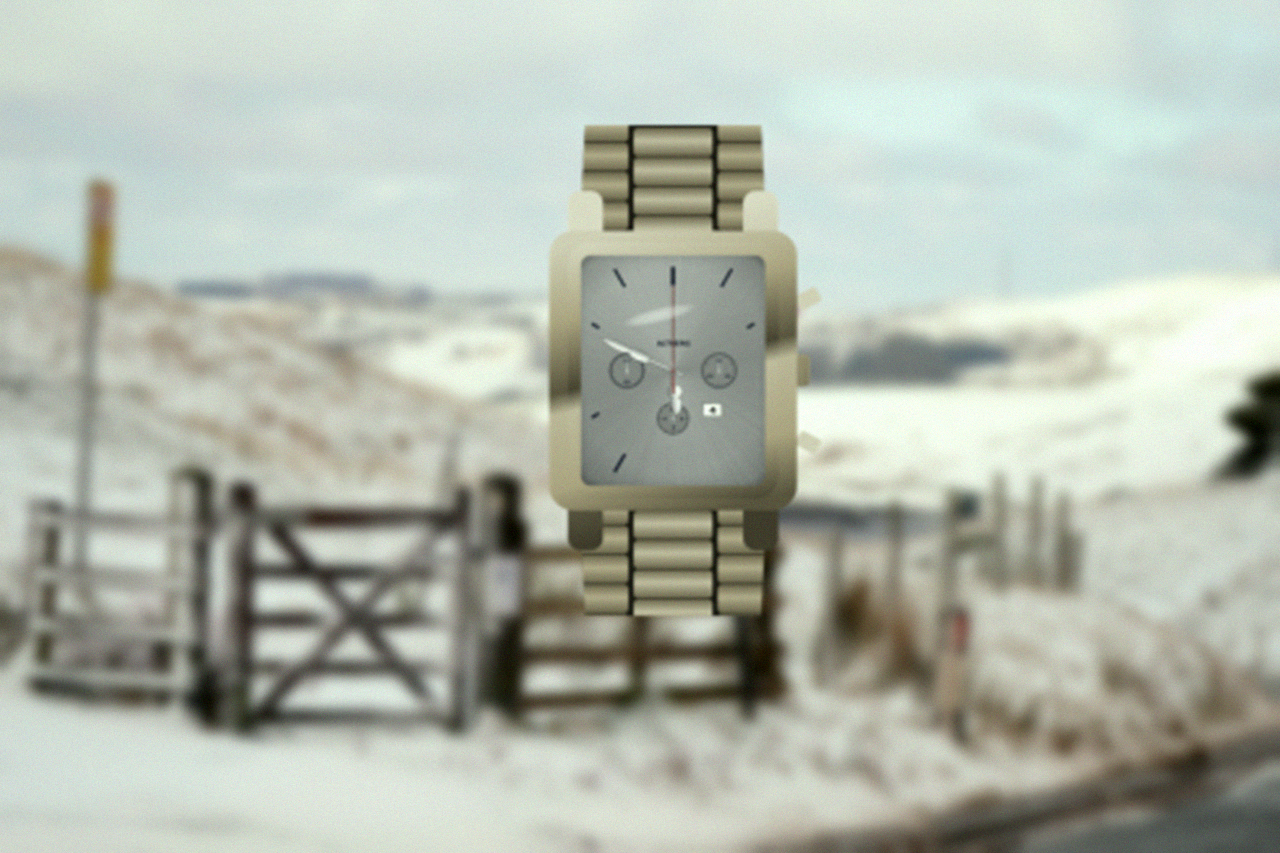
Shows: 5:49
